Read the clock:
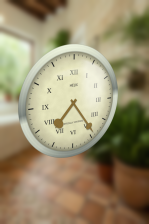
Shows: 7:24
